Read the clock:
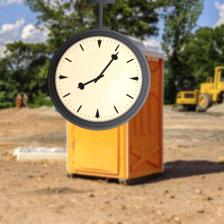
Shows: 8:06
